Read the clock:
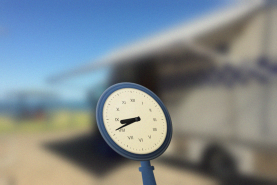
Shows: 8:41
